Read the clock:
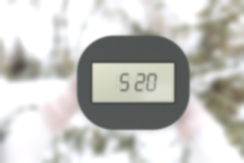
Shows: 5:20
